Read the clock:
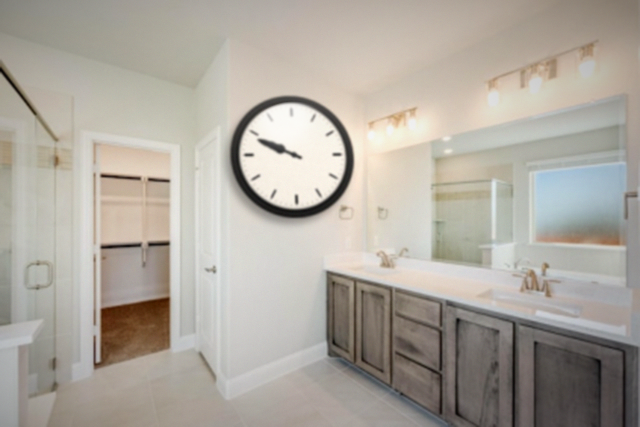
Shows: 9:49
